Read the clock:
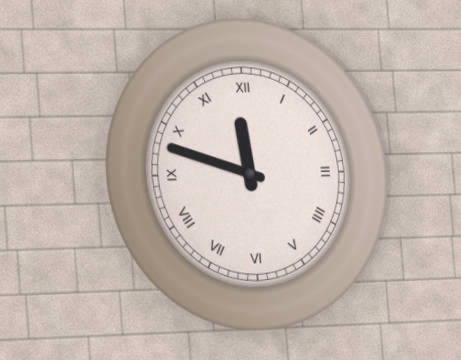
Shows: 11:48
